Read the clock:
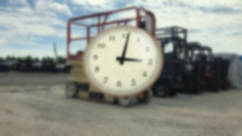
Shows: 3:01
